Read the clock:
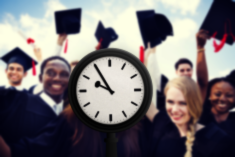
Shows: 9:55
